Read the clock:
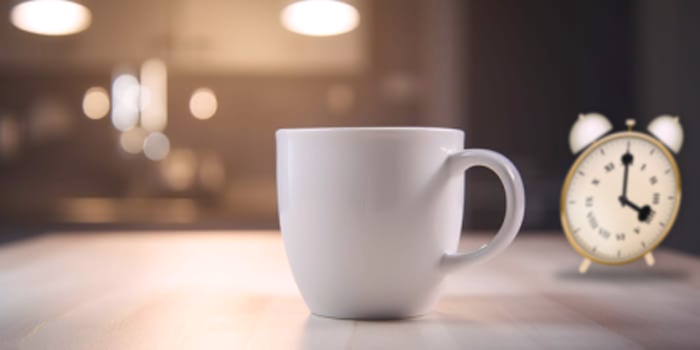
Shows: 4:00
